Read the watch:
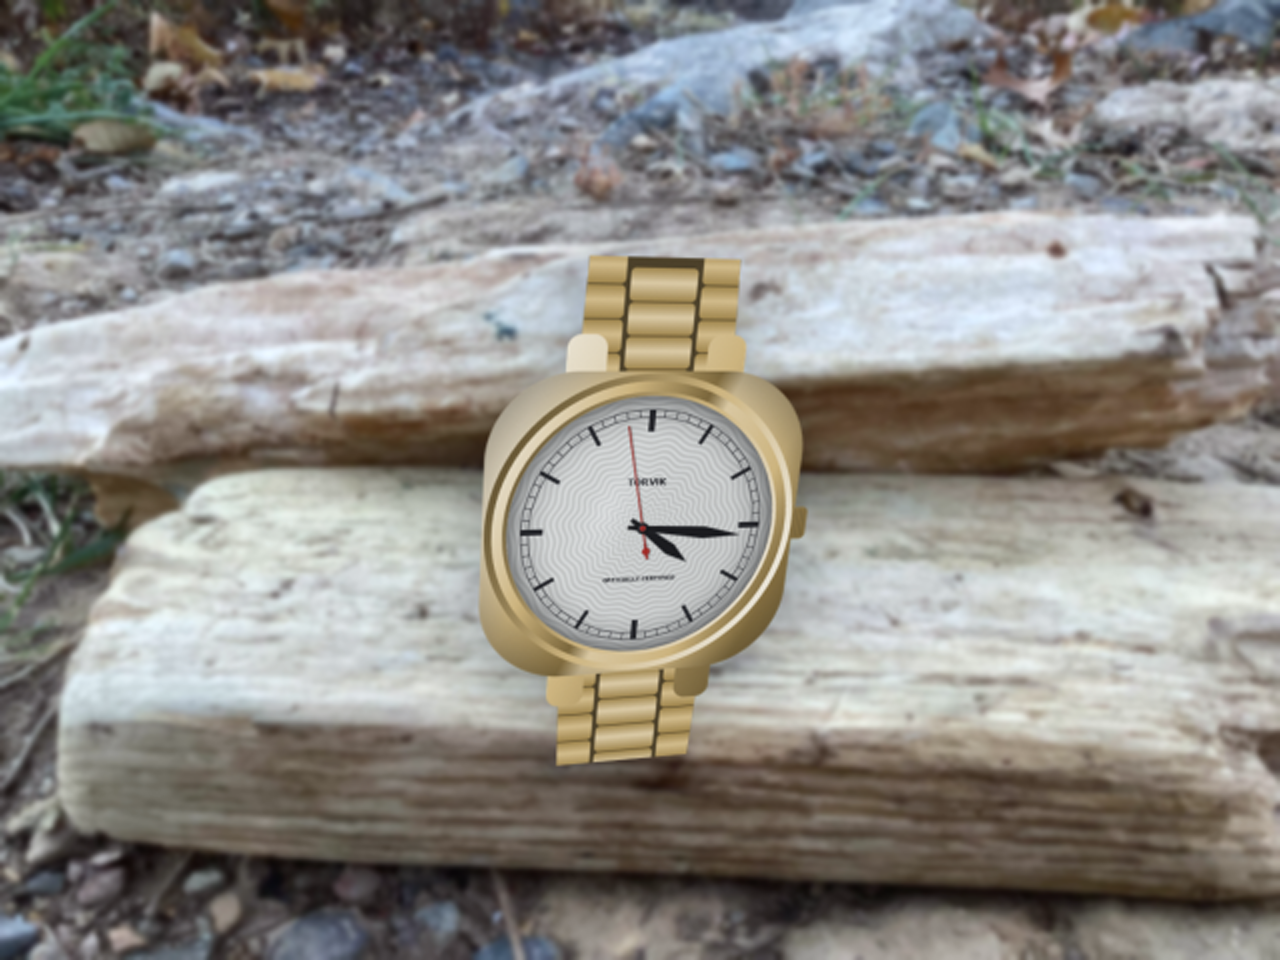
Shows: 4:15:58
